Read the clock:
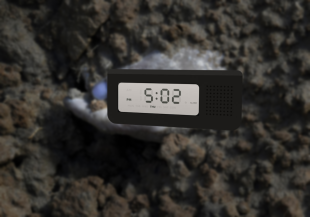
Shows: 5:02
